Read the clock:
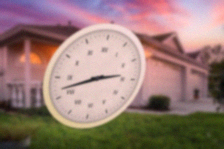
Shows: 2:42
